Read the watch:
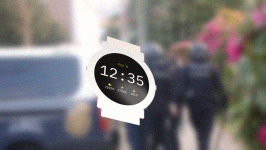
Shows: 12:35
